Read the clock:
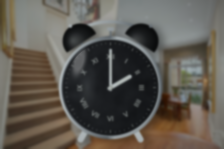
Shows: 2:00
